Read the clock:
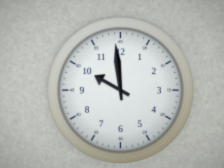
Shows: 9:59
